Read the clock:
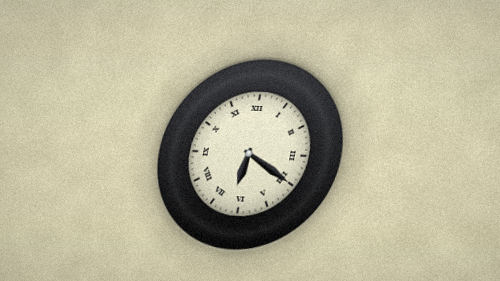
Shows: 6:20
